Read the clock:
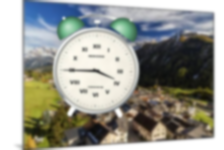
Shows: 3:45
